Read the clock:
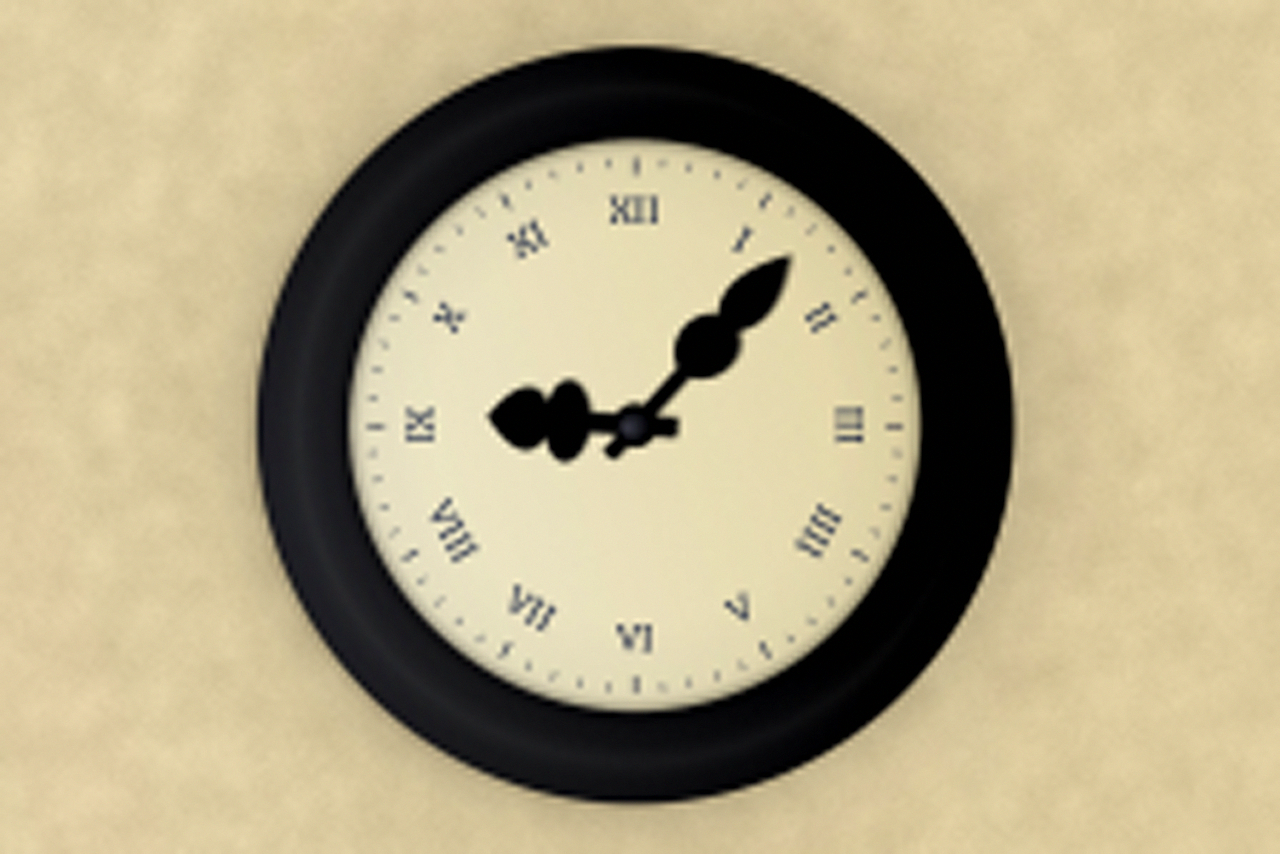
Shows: 9:07
